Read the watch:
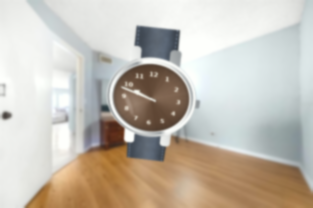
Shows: 9:48
